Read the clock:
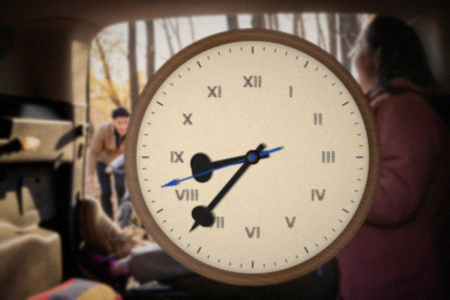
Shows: 8:36:42
